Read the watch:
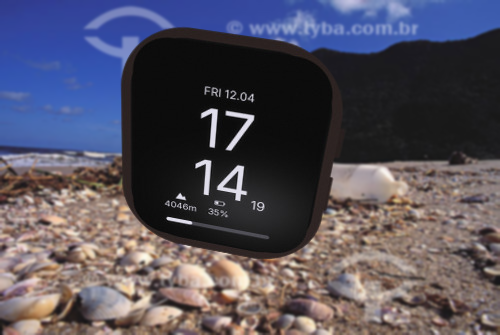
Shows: 17:14:19
